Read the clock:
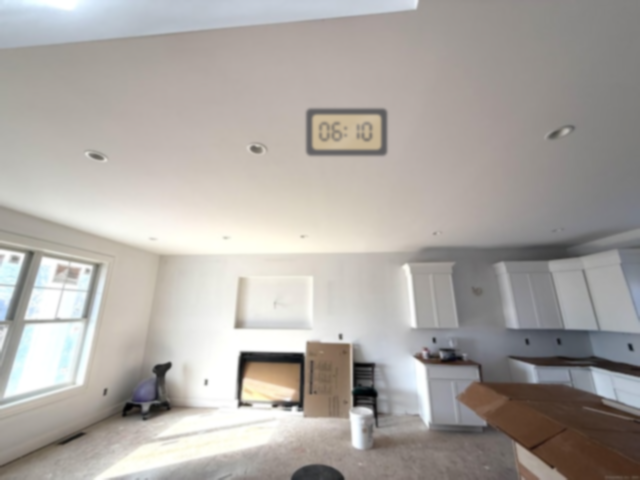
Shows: 6:10
